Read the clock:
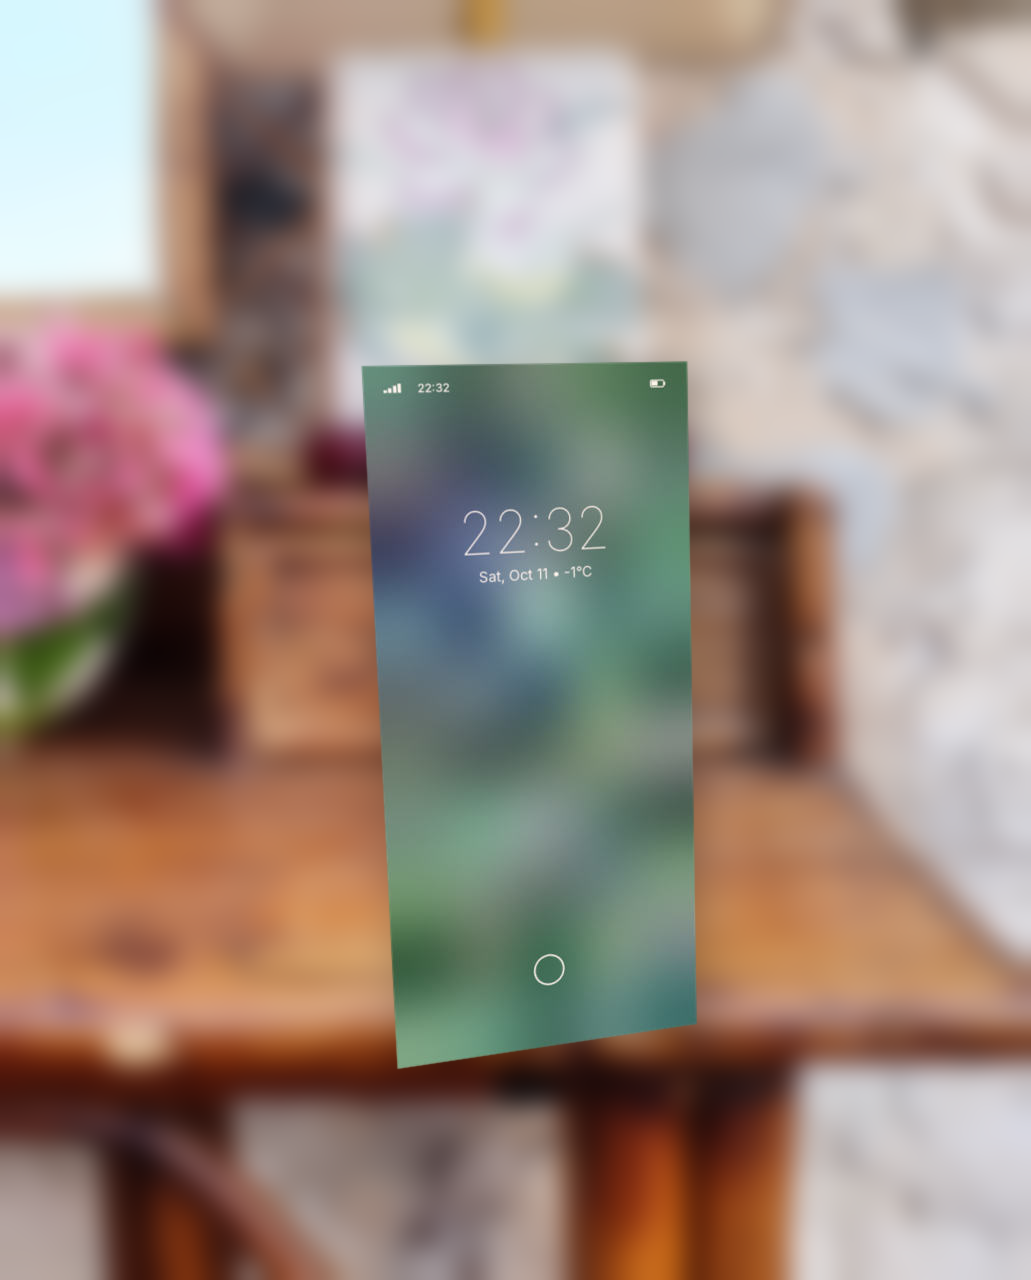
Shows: 22:32
